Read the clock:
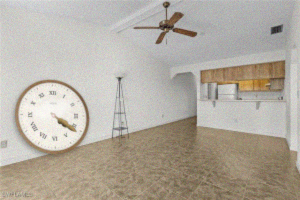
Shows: 4:21
